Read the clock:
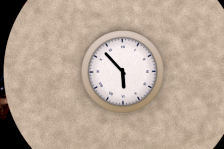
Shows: 5:53
